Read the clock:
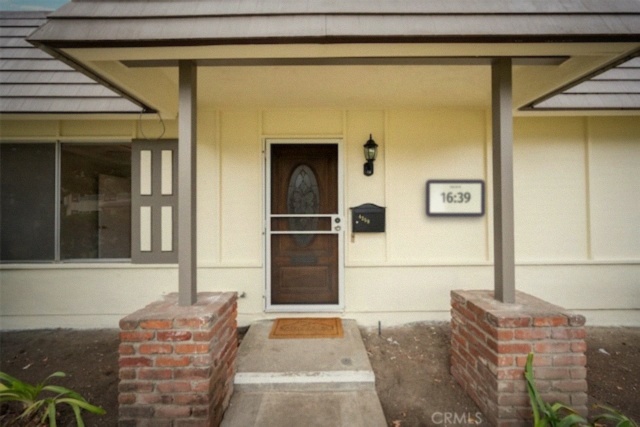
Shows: 16:39
